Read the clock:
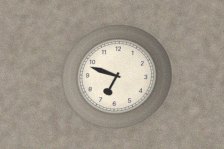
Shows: 6:48
